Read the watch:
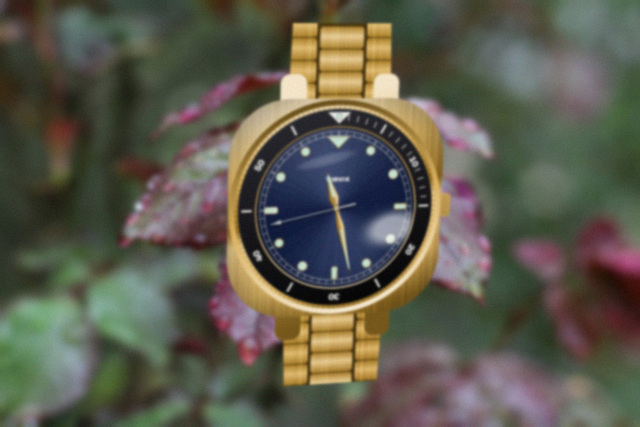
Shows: 11:27:43
